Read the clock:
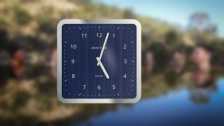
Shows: 5:03
